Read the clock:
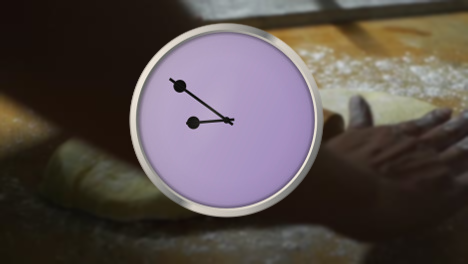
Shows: 8:51
